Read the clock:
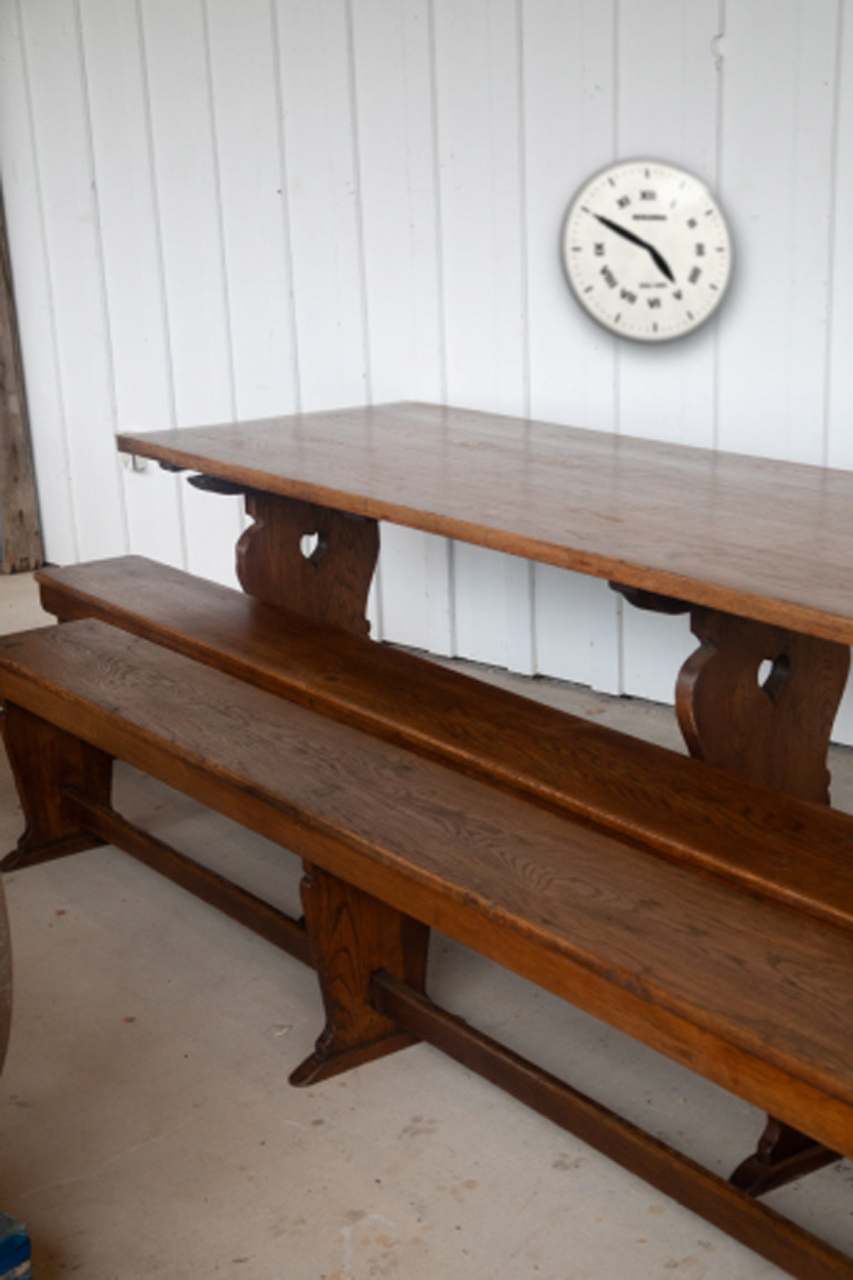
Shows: 4:50
